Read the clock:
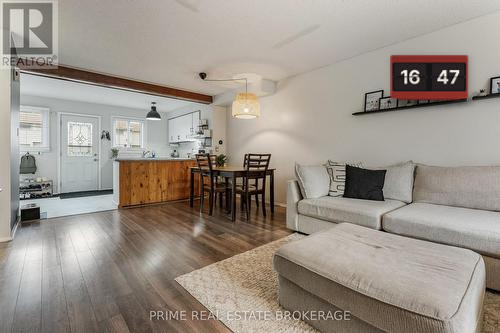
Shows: 16:47
